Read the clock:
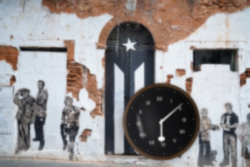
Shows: 6:09
